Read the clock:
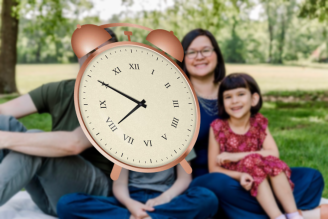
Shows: 7:50
